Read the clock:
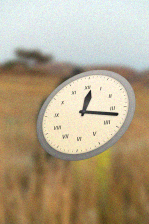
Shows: 12:17
